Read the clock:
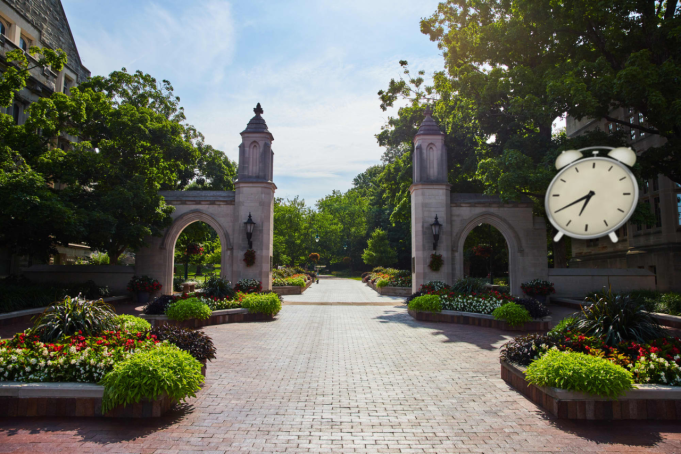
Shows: 6:40
